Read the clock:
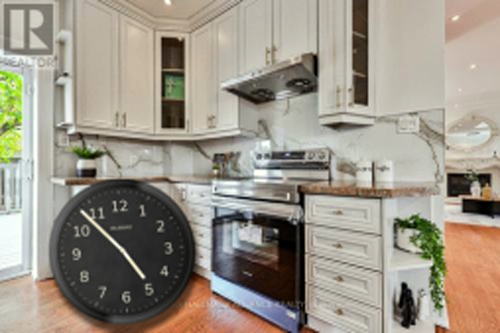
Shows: 4:53
